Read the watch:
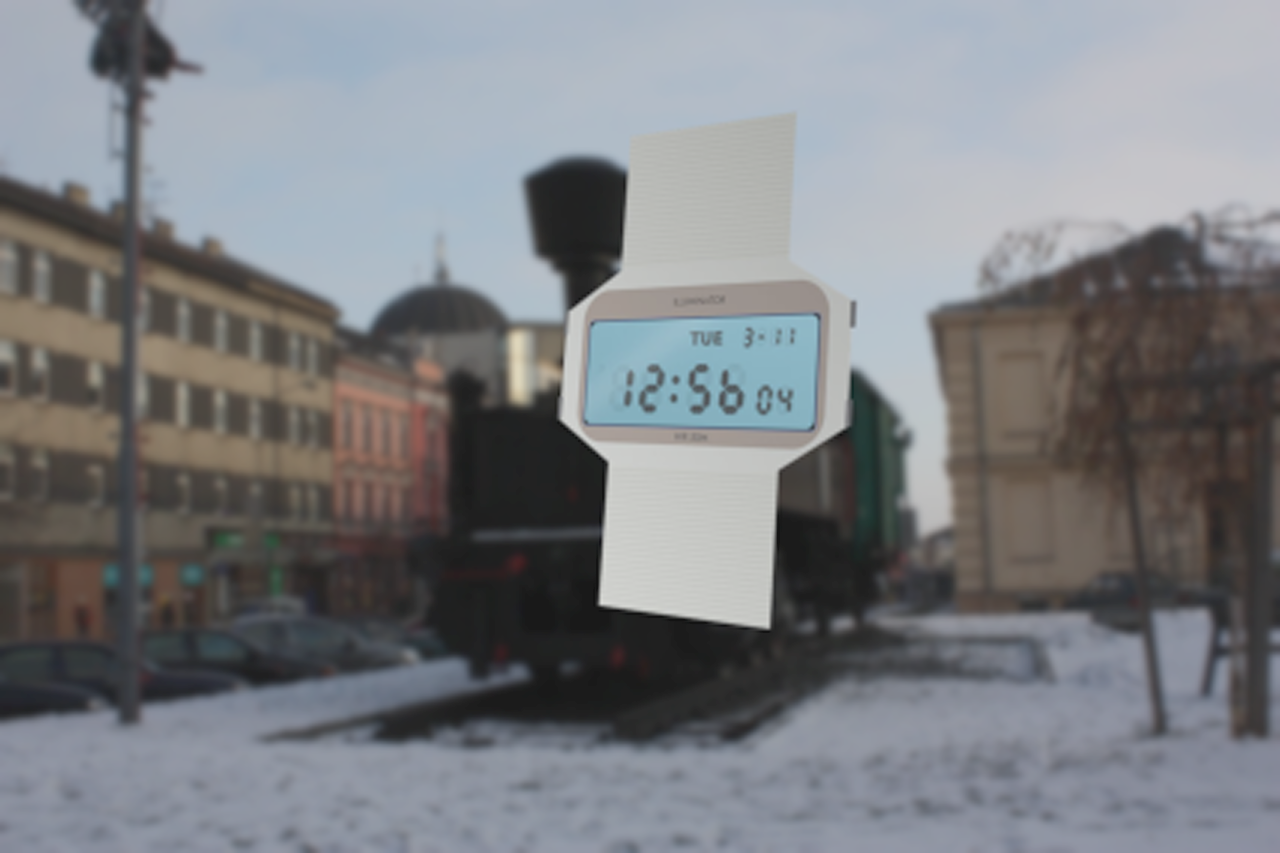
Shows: 12:56:04
